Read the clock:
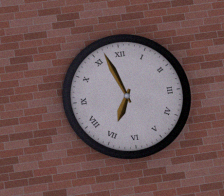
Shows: 6:57
